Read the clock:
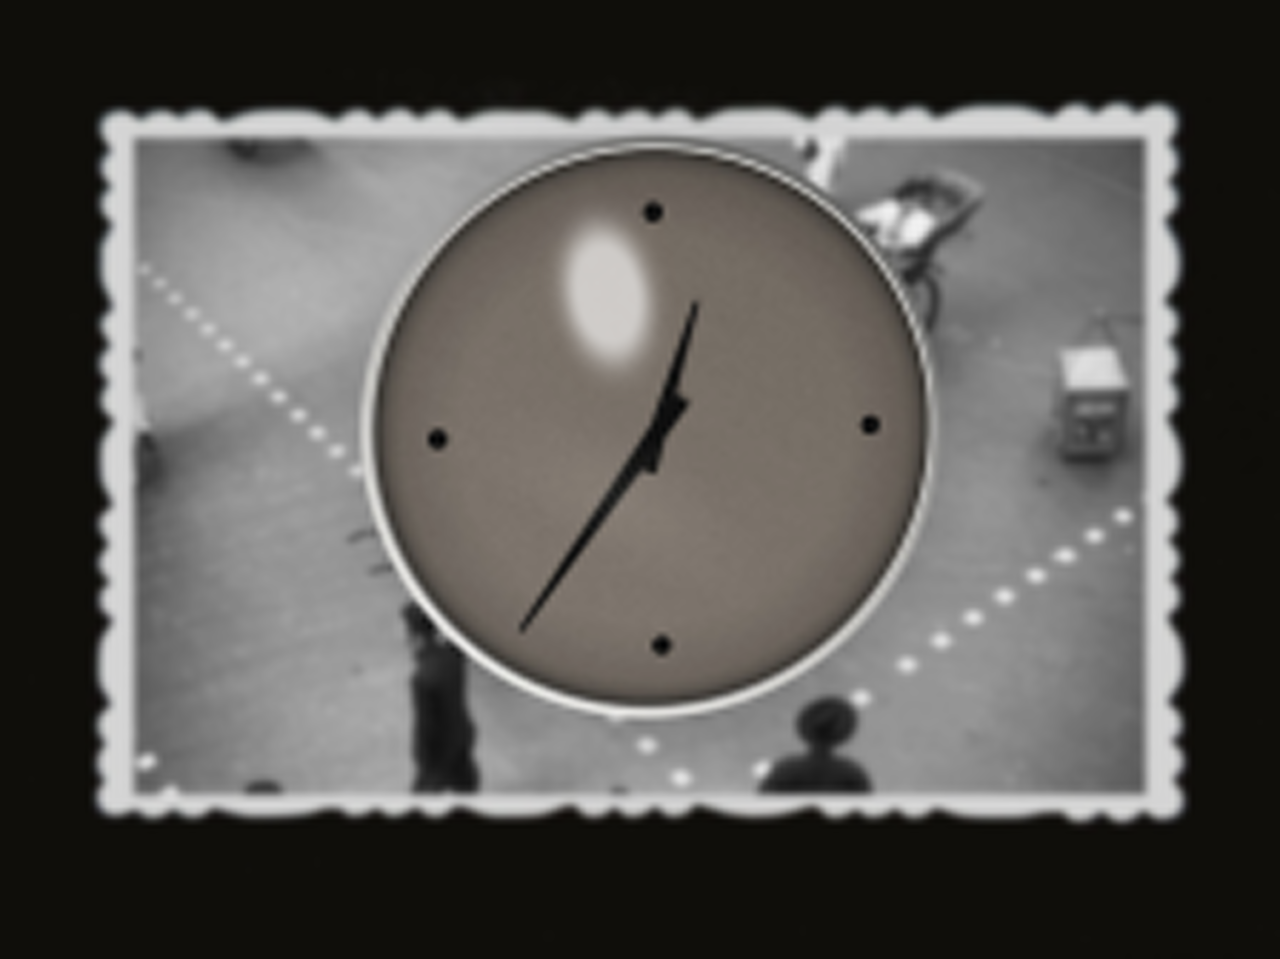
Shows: 12:36
